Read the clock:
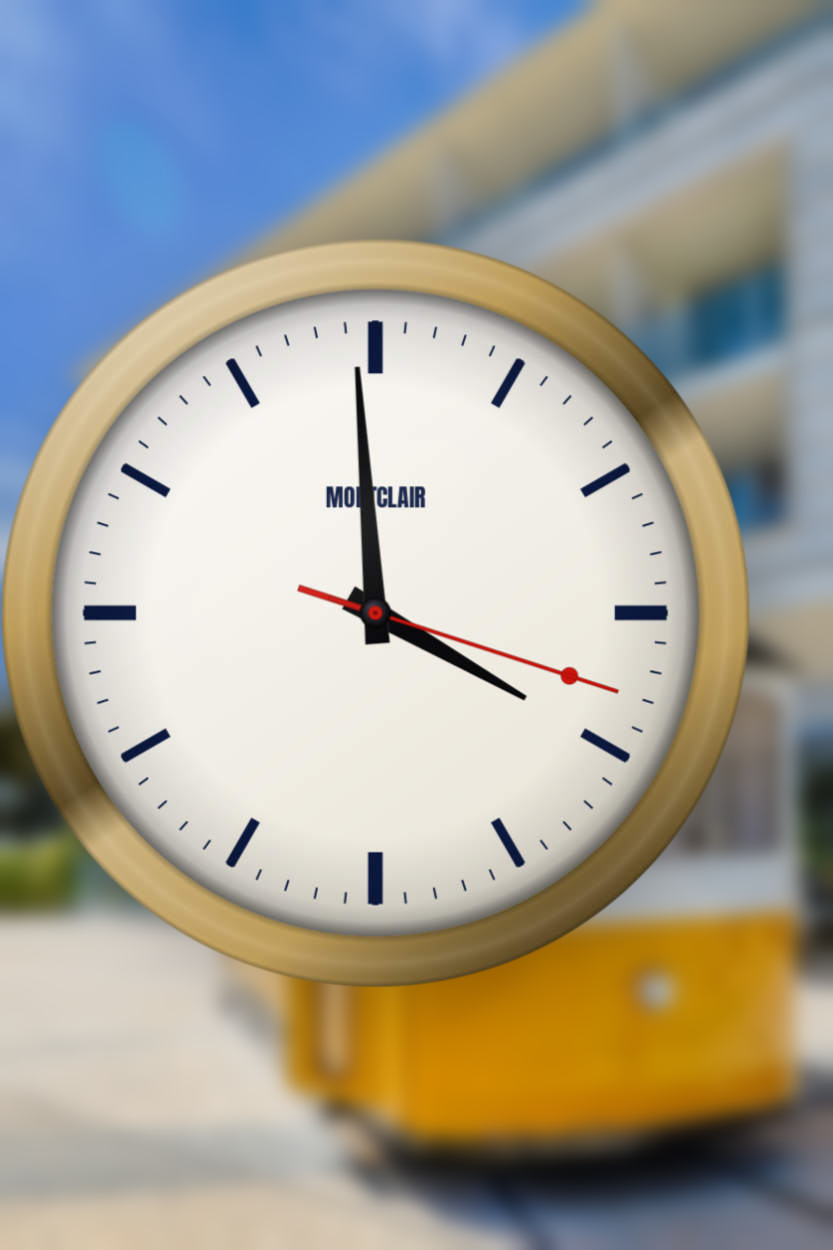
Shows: 3:59:18
